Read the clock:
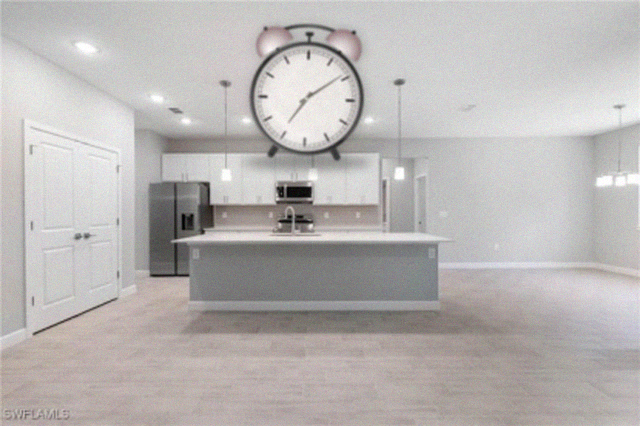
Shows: 7:09
